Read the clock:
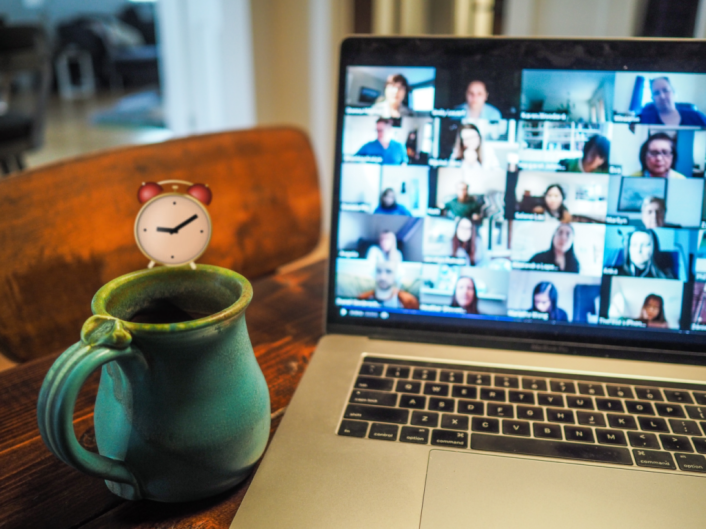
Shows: 9:09
